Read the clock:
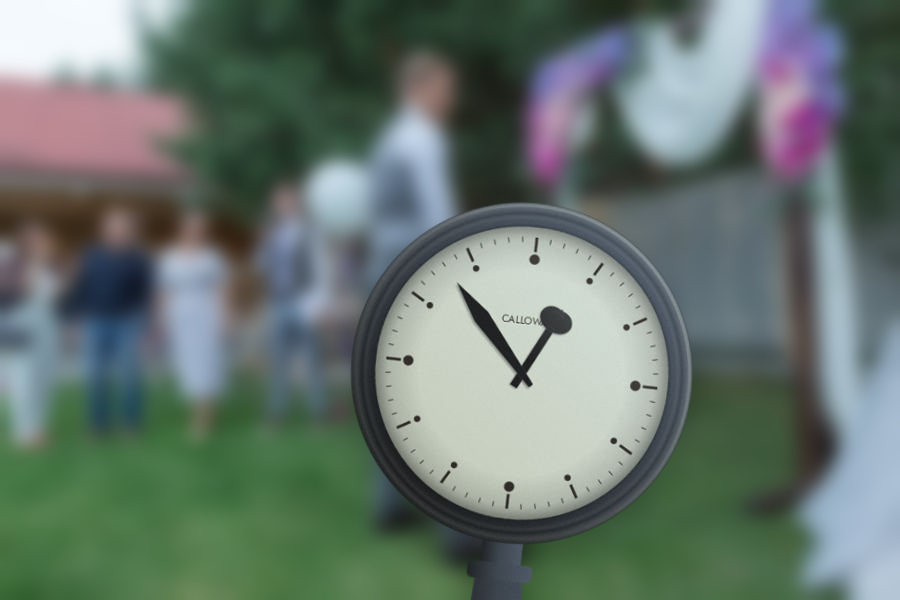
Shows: 12:53
